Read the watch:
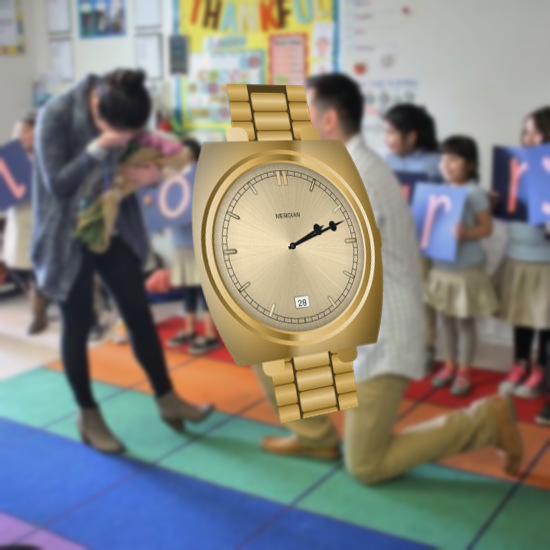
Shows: 2:12
